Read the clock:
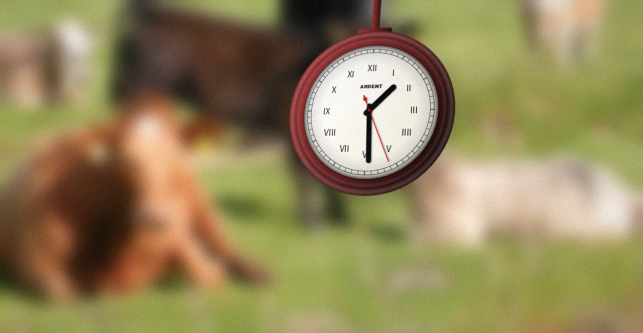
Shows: 1:29:26
